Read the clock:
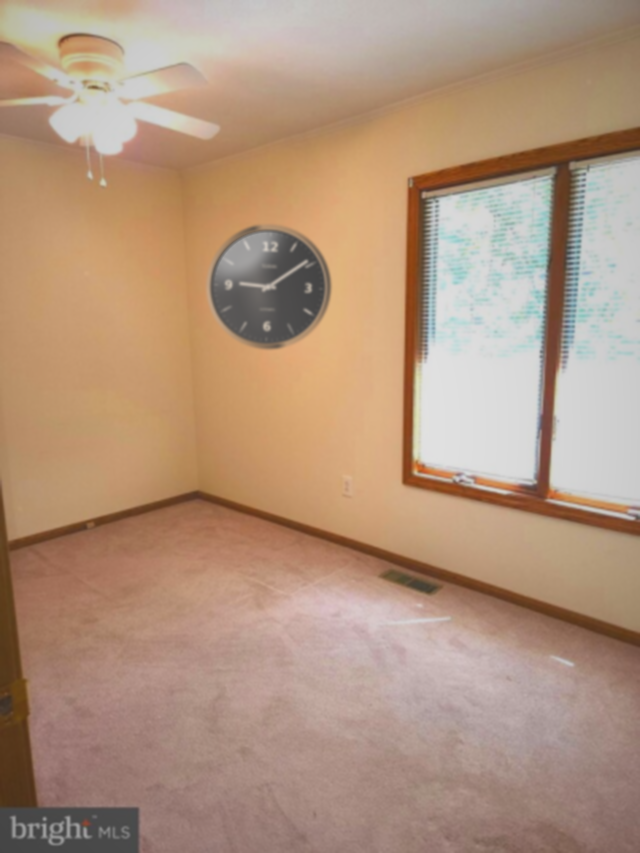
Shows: 9:09
